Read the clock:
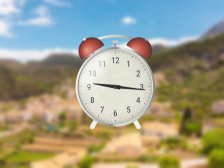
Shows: 9:16
